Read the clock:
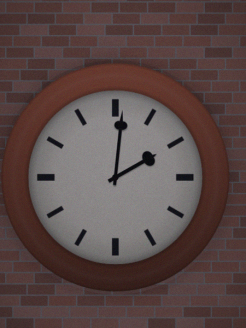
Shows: 2:01
